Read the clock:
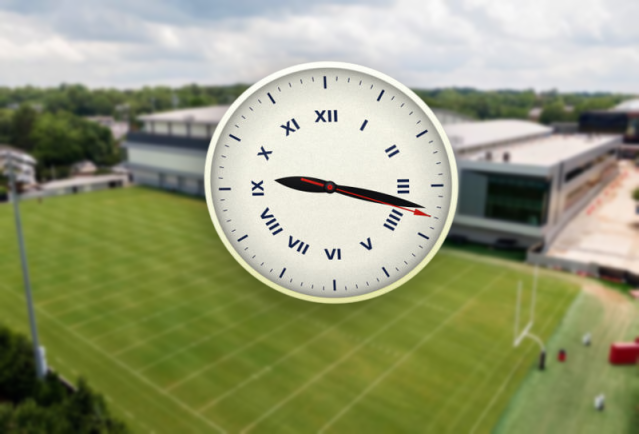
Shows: 9:17:18
